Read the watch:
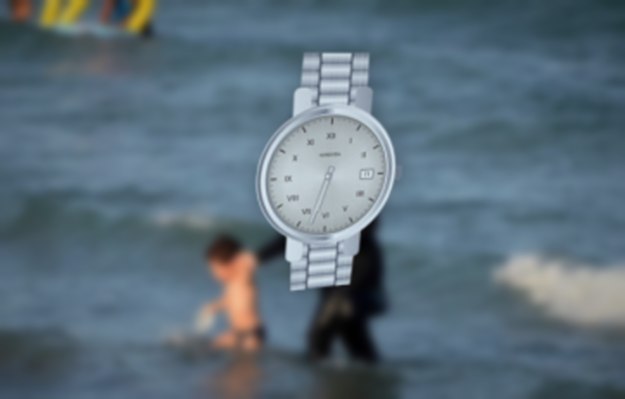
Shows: 6:33
